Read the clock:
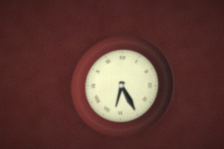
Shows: 6:25
